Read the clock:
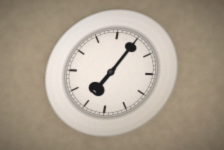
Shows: 7:05
